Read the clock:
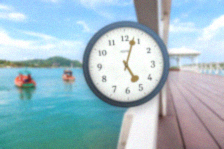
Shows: 5:03
